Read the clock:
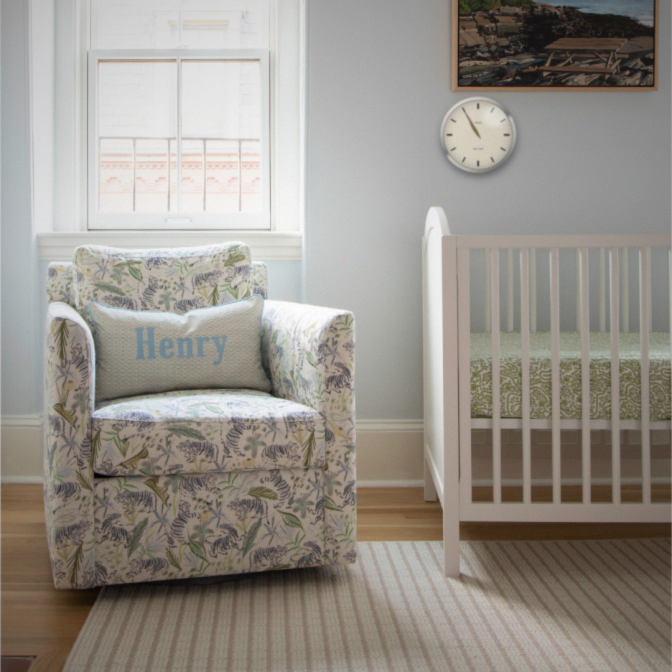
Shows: 10:55
